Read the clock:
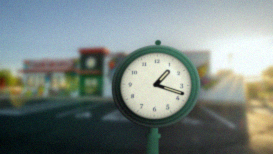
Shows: 1:18
